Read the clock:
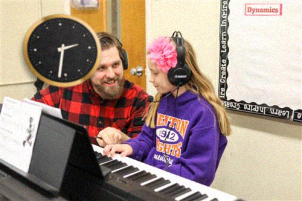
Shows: 2:32
